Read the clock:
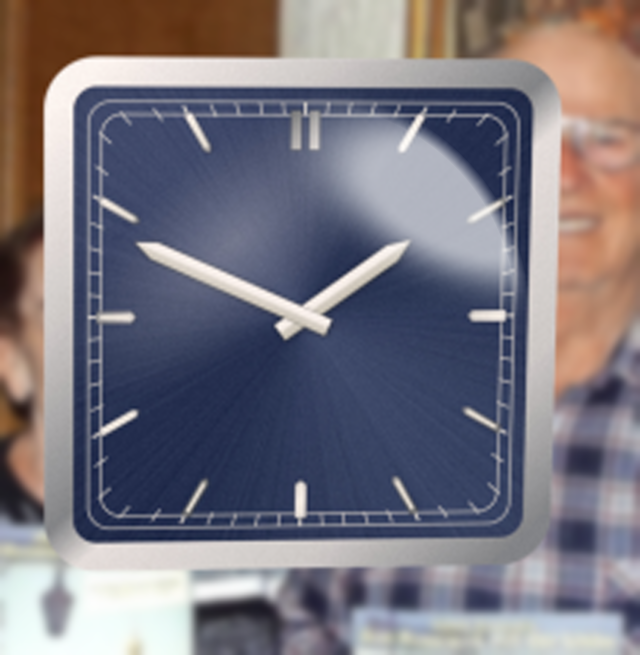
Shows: 1:49
